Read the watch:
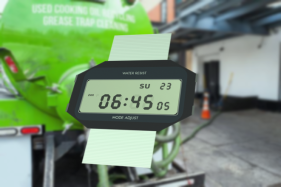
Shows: 6:45:05
